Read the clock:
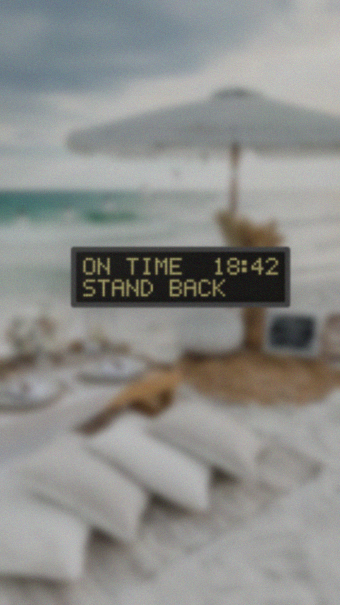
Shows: 18:42
